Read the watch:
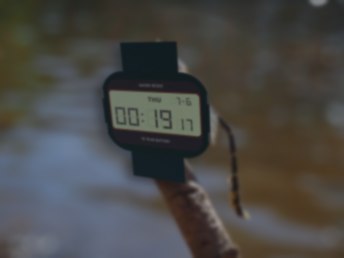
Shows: 0:19:17
